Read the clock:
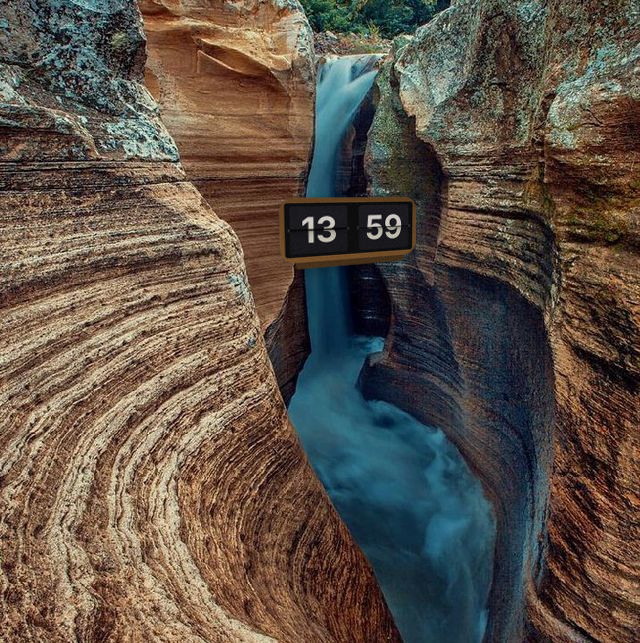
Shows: 13:59
